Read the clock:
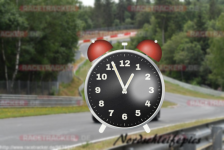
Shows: 12:56
